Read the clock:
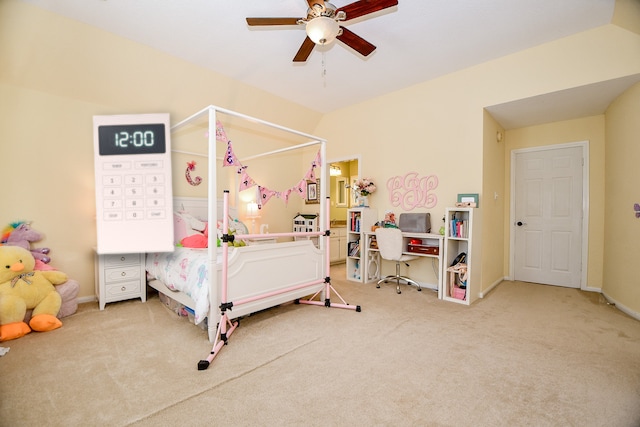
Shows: 12:00
